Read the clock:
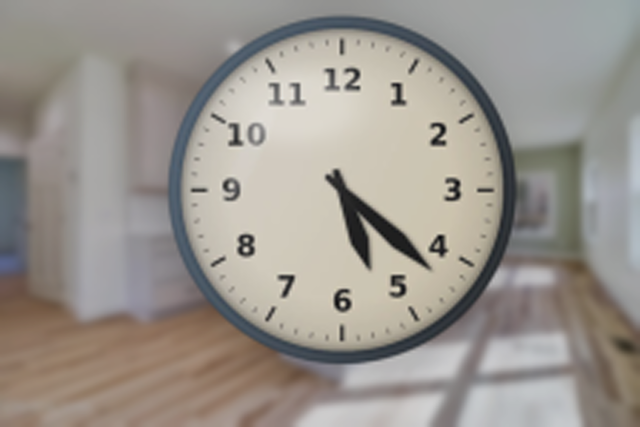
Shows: 5:22
